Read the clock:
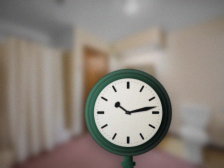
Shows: 10:13
